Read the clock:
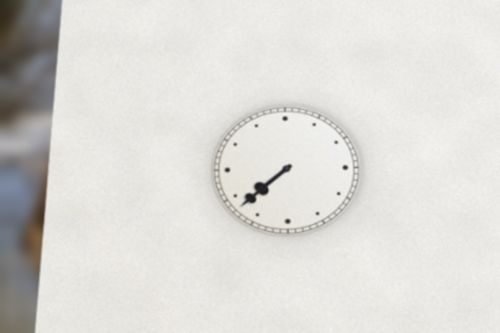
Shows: 7:38
